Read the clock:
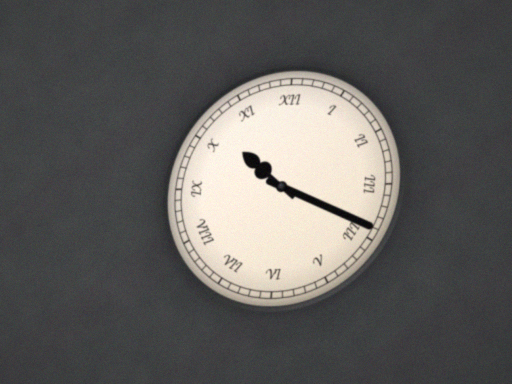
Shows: 10:19
